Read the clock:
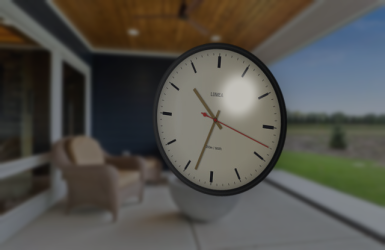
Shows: 10:33:18
